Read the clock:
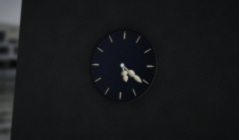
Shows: 5:21
